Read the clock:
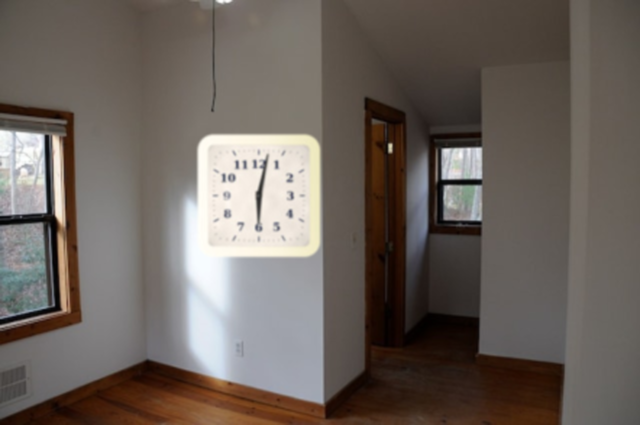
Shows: 6:02
